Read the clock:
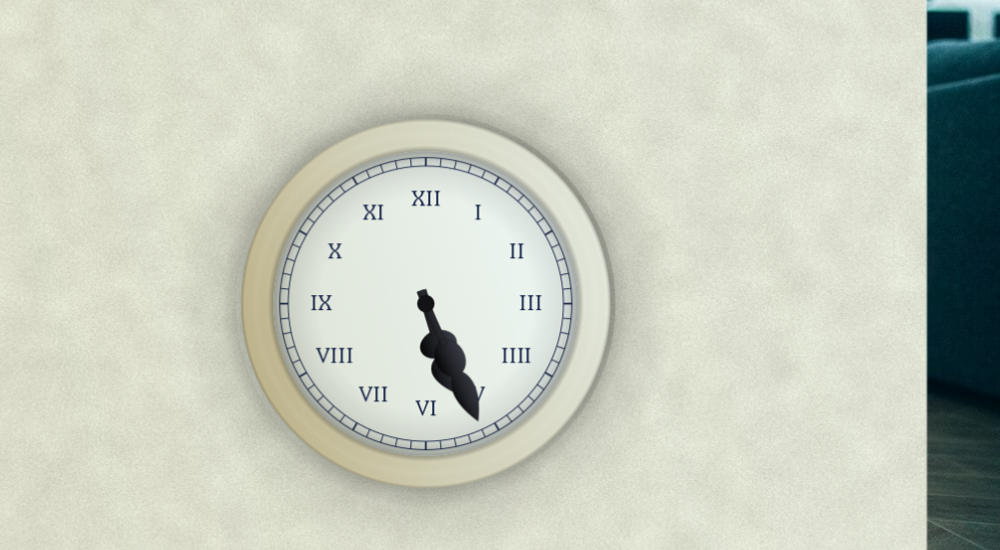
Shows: 5:26
